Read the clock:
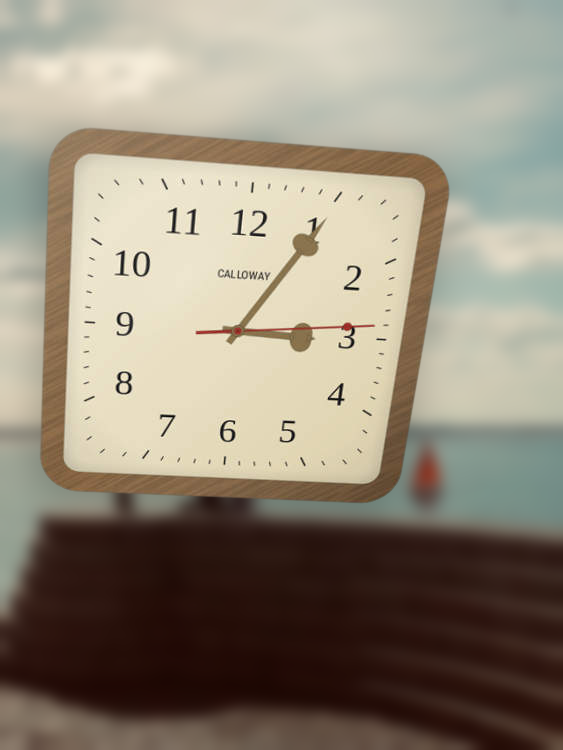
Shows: 3:05:14
